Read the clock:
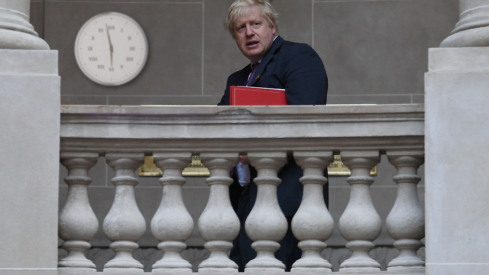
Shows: 5:58
